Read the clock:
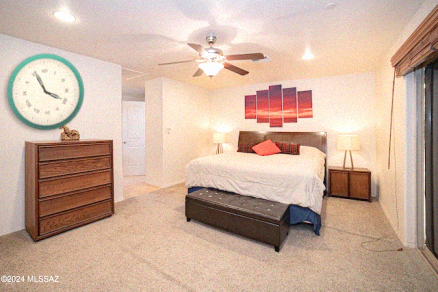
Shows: 3:56
